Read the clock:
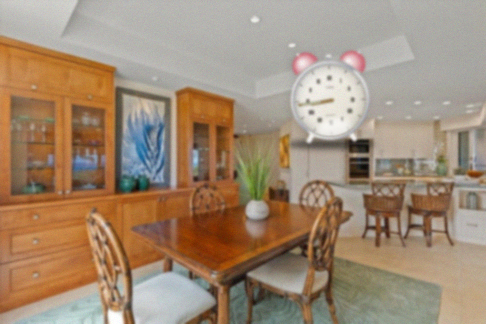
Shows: 8:44
